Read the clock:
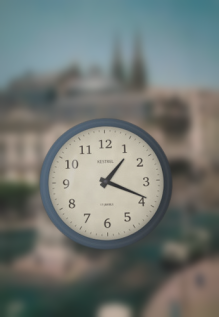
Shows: 1:19
